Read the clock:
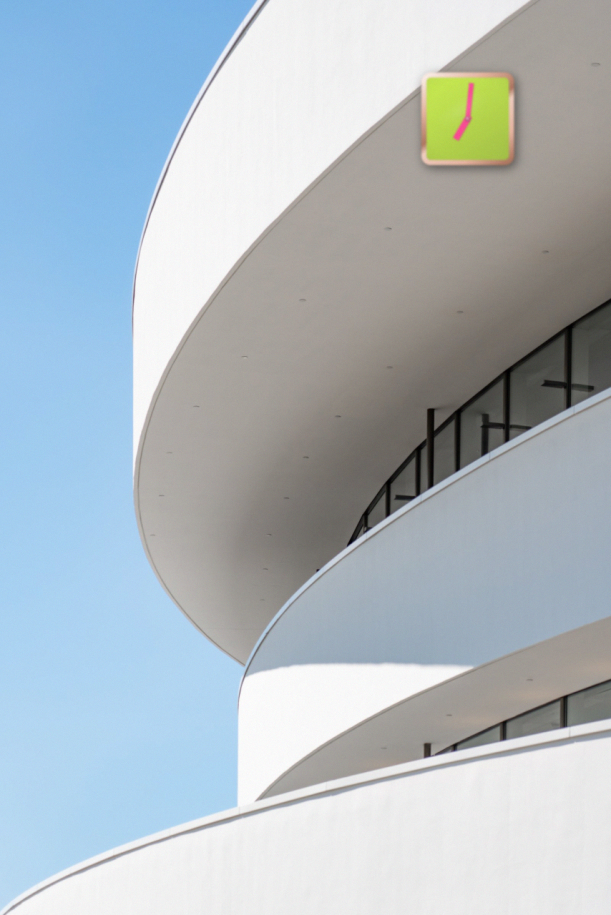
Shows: 7:01
